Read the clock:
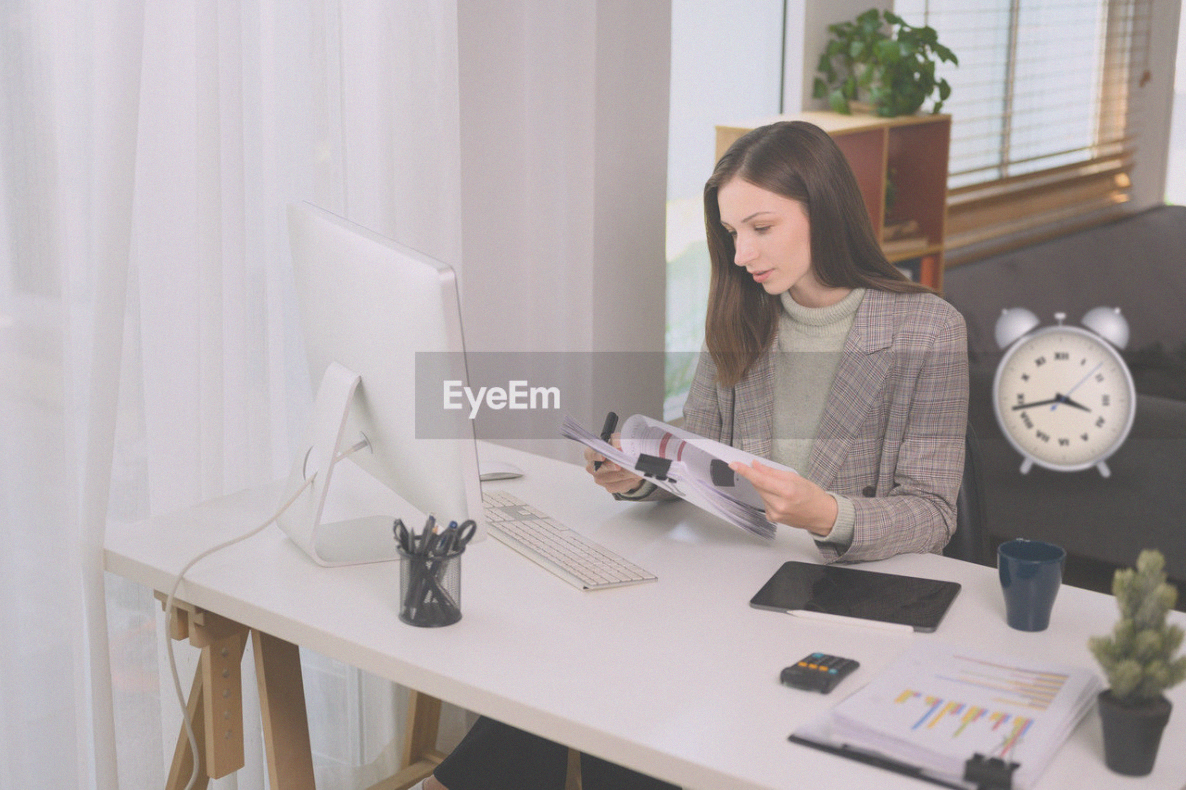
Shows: 3:43:08
